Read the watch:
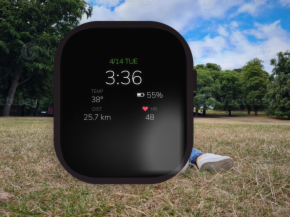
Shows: 3:36
